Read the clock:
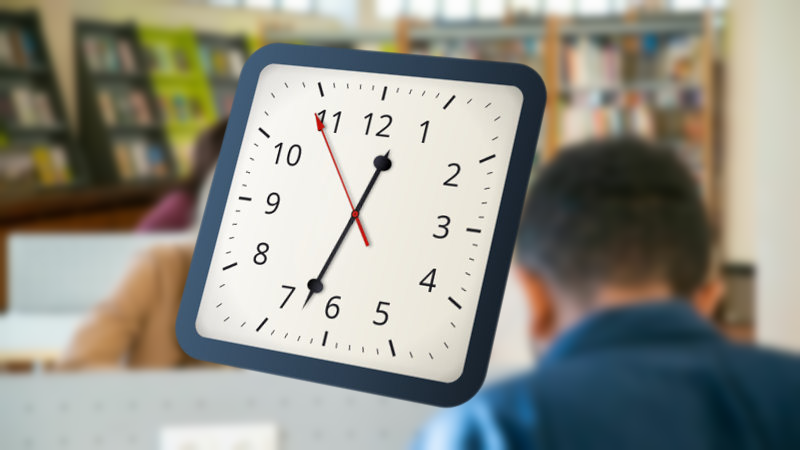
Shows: 12:32:54
